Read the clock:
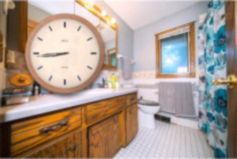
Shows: 8:44
